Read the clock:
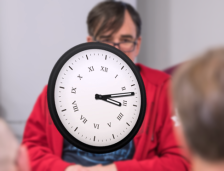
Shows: 3:12
